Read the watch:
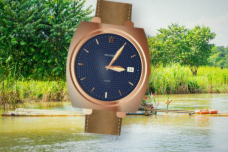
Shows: 3:05
